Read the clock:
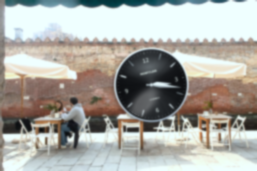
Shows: 3:18
